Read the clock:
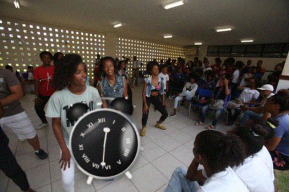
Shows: 12:32
